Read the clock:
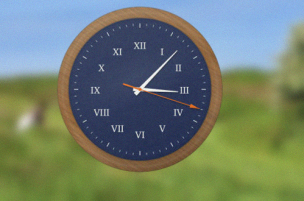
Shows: 3:07:18
